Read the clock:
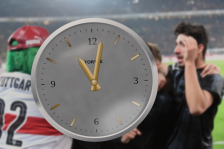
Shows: 11:02
